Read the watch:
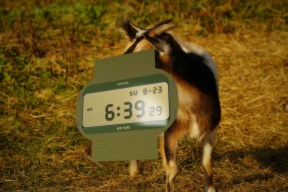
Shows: 6:39
